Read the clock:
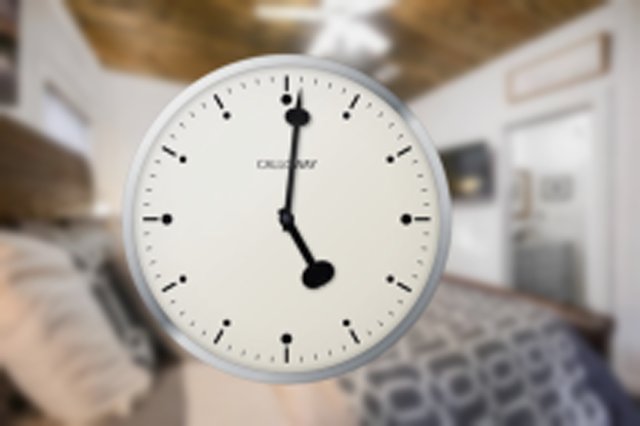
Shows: 5:01
